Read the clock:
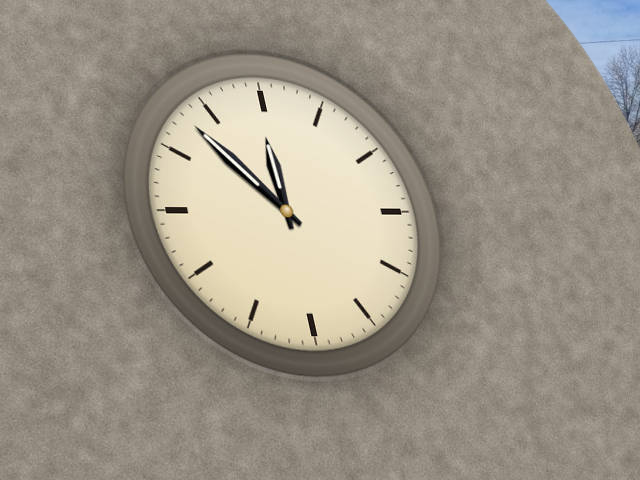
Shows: 11:53
